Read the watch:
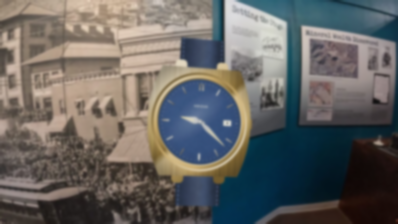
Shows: 9:22
